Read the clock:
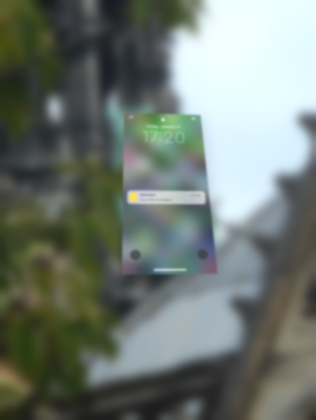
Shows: 17:20
